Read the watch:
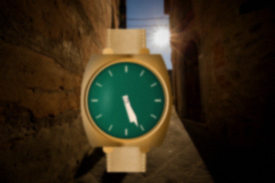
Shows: 5:26
